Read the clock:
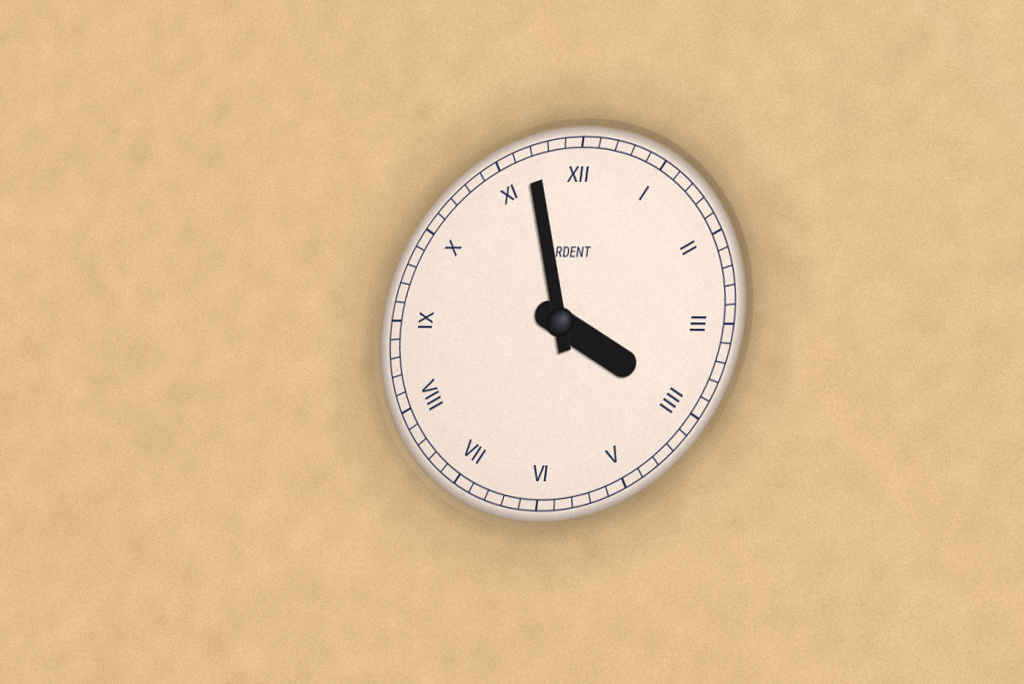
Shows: 3:57
